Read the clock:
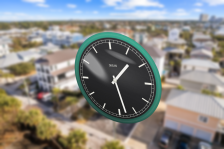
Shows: 1:28
